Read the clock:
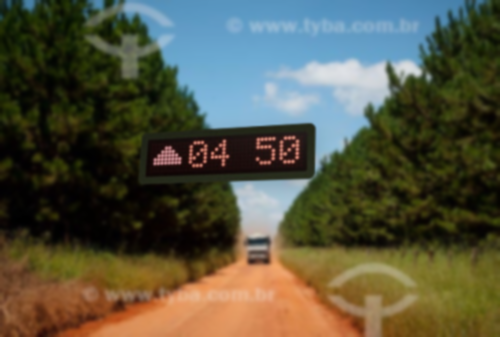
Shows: 4:50
